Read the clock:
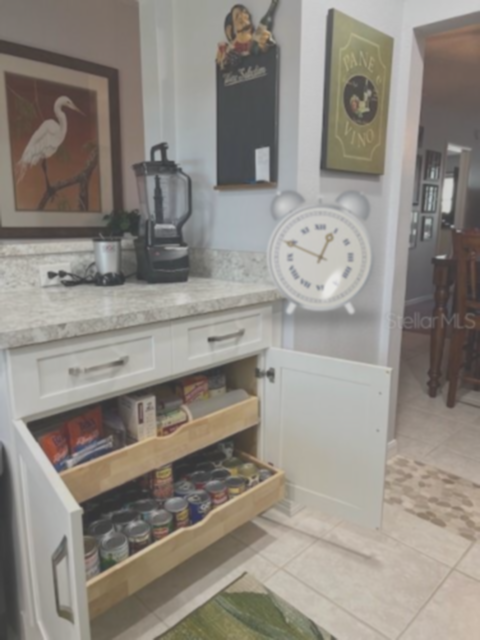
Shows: 12:49
